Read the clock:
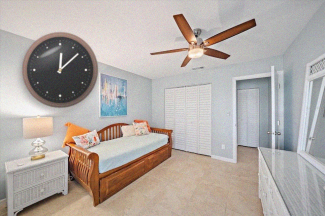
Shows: 12:08
